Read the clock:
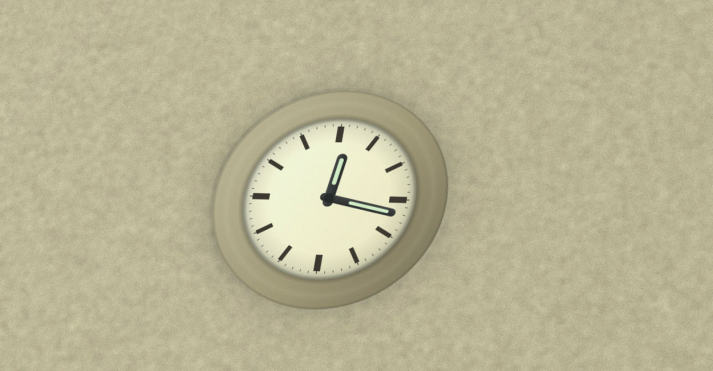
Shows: 12:17
